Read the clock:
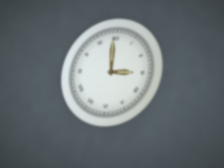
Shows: 2:59
